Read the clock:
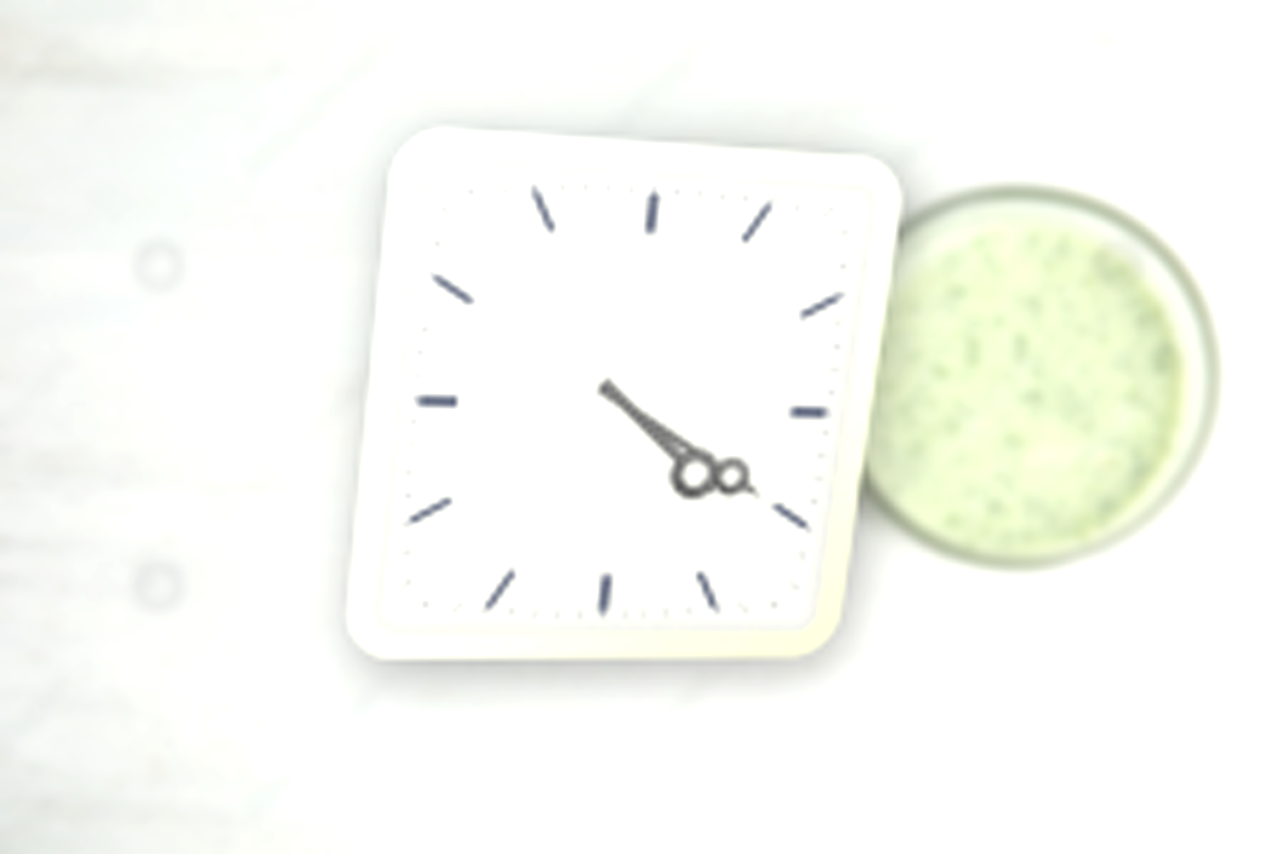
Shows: 4:20
